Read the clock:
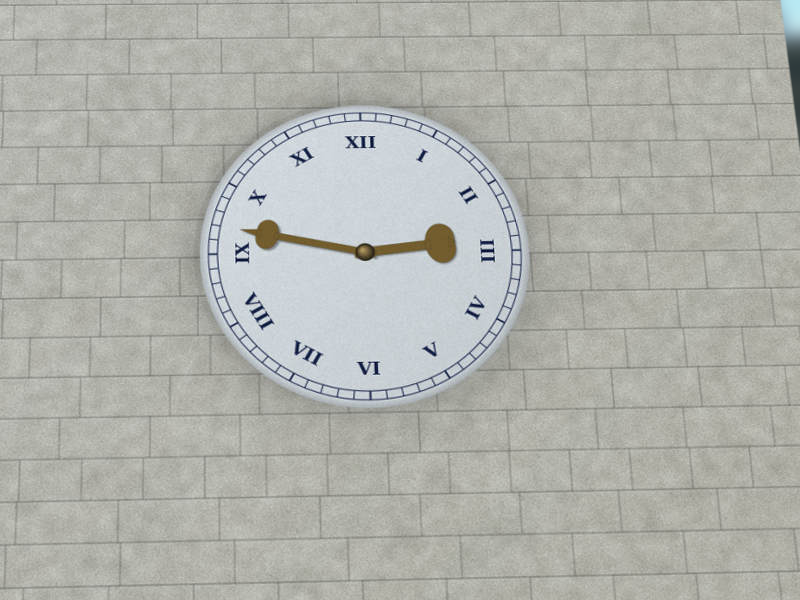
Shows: 2:47
